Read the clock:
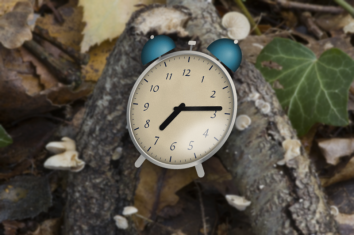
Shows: 7:14
